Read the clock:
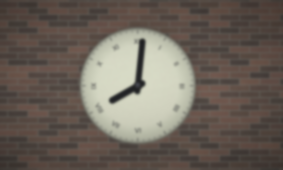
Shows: 8:01
